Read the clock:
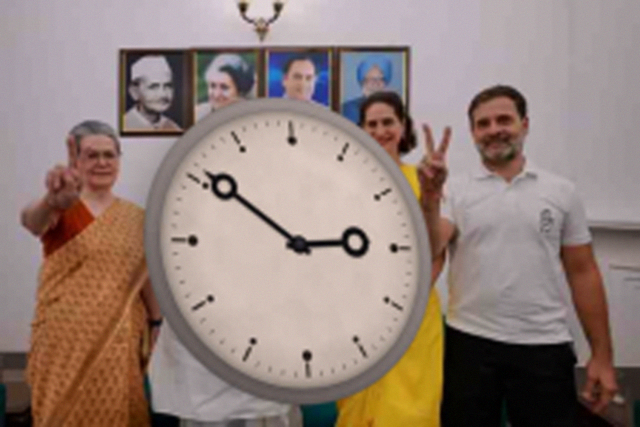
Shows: 2:51
